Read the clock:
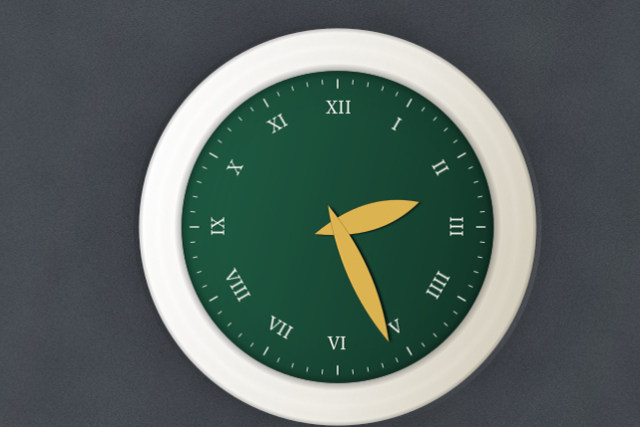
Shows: 2:26
